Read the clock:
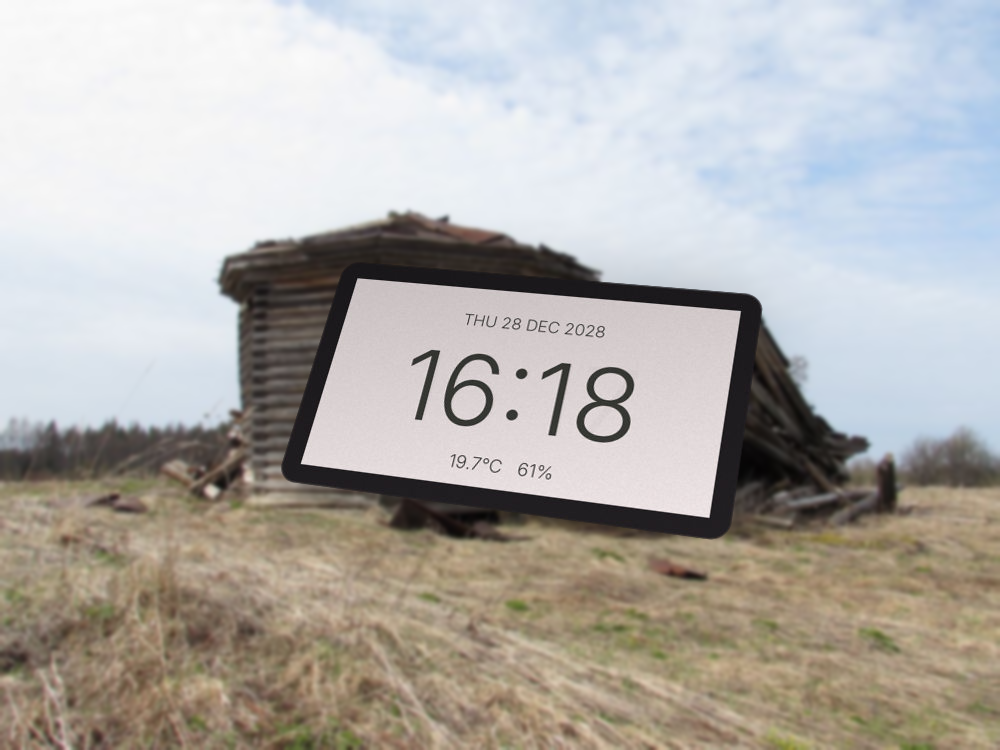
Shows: 16:18
